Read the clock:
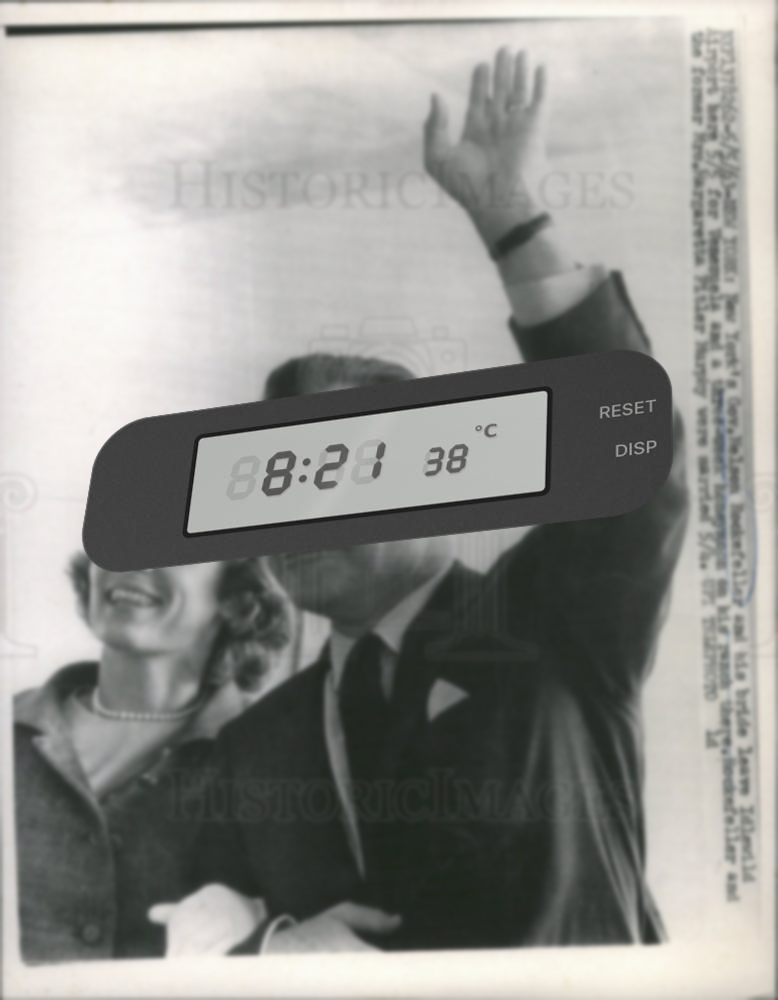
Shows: 8:21
